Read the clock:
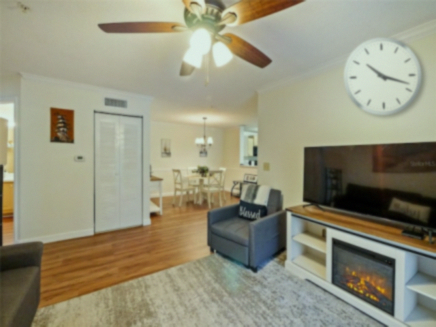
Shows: 10:18
